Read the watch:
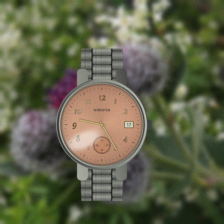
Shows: 9:25
